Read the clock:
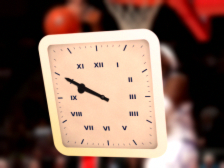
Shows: 9:50
